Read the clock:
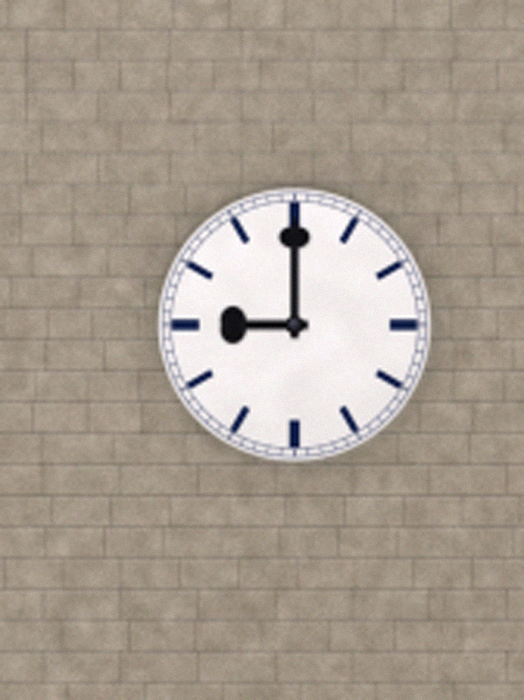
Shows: 9:00
